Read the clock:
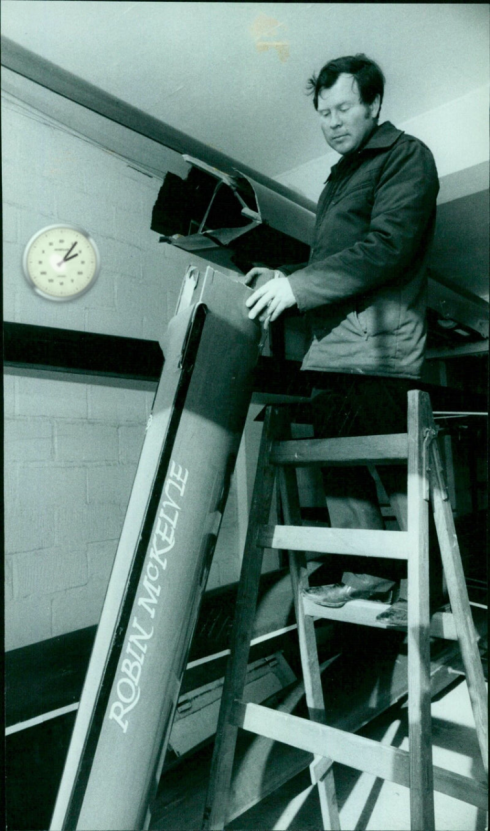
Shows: 2:06
